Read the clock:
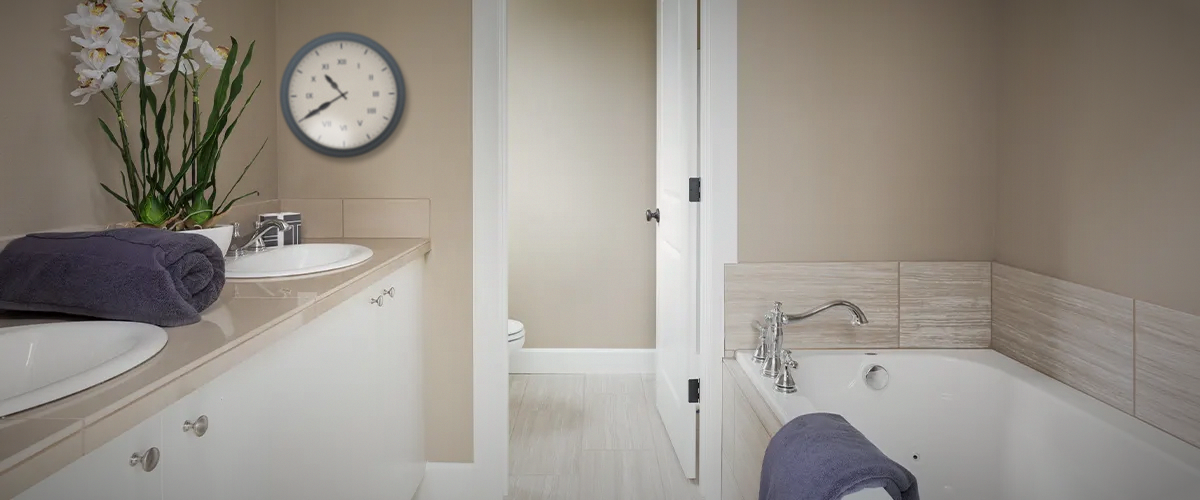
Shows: 10:40
